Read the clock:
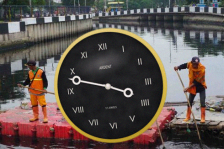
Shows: 3:48
